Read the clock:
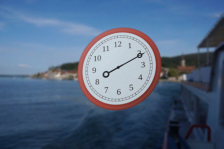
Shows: 8:11
